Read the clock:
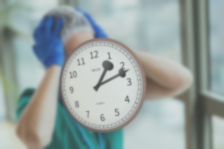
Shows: 1:12
